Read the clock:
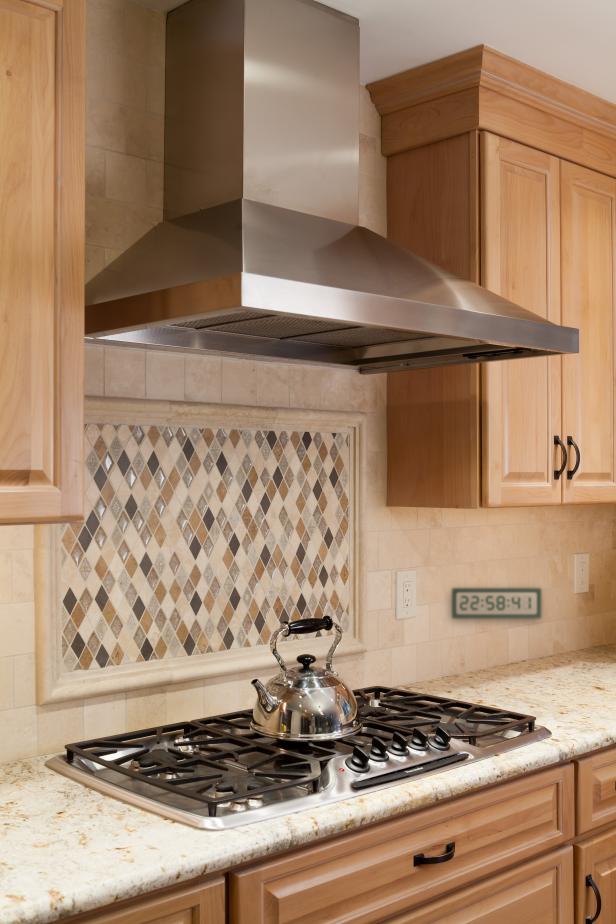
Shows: 22:58:41
